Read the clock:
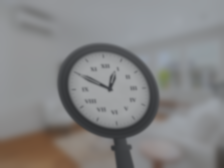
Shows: 12:50
